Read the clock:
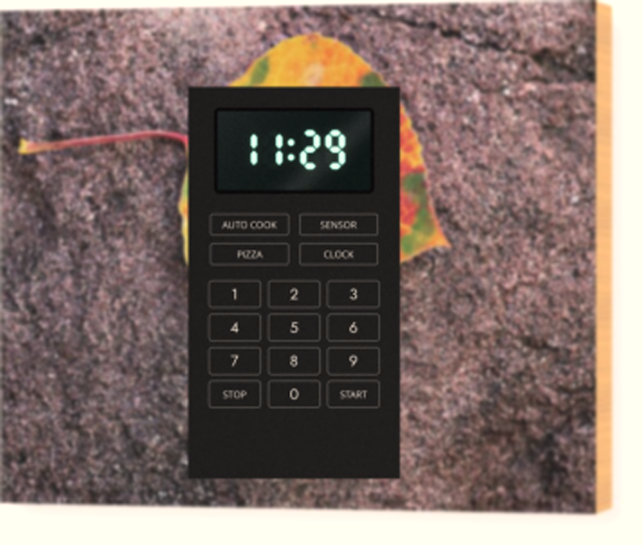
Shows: 11:29
